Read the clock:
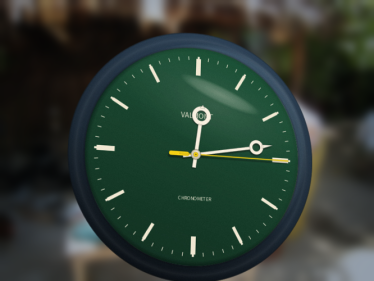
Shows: 12:13:15
